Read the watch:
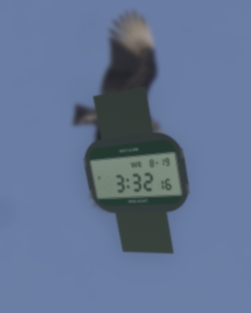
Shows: 3:32:16
